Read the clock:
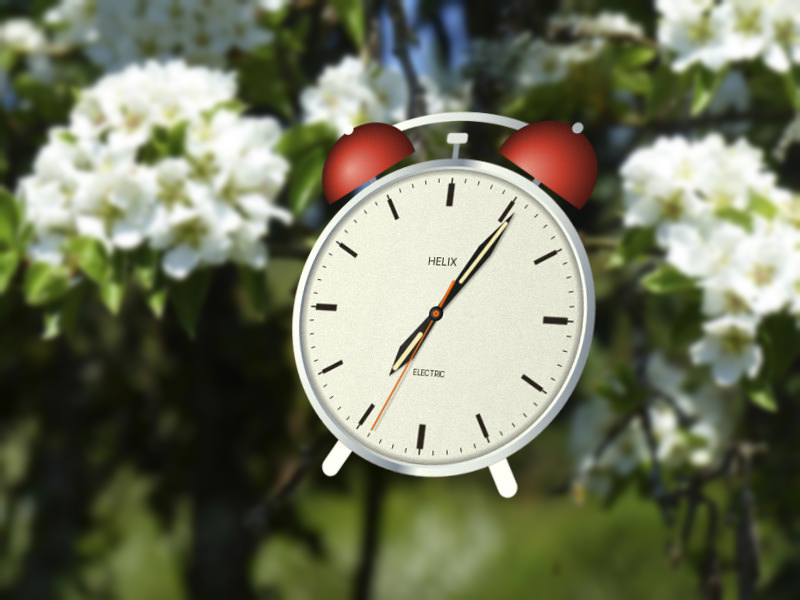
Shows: 7:05:34
